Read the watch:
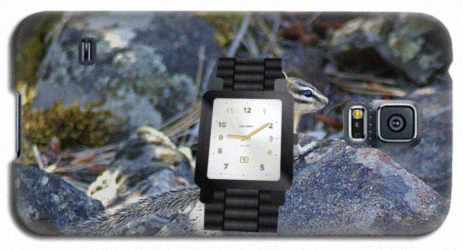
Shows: 9:09
